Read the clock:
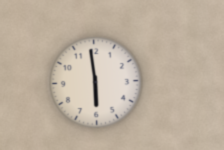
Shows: 5:59
